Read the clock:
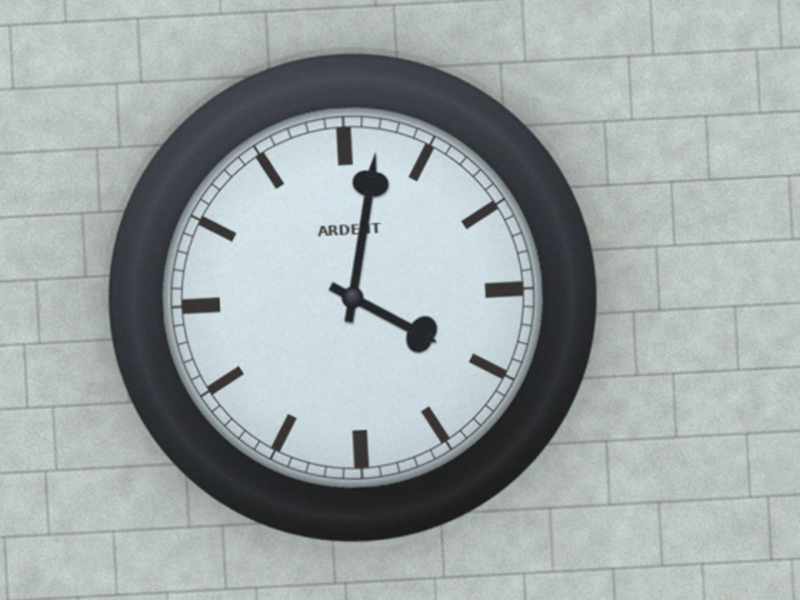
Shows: 4:02
